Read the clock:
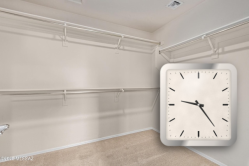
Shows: 9:24
